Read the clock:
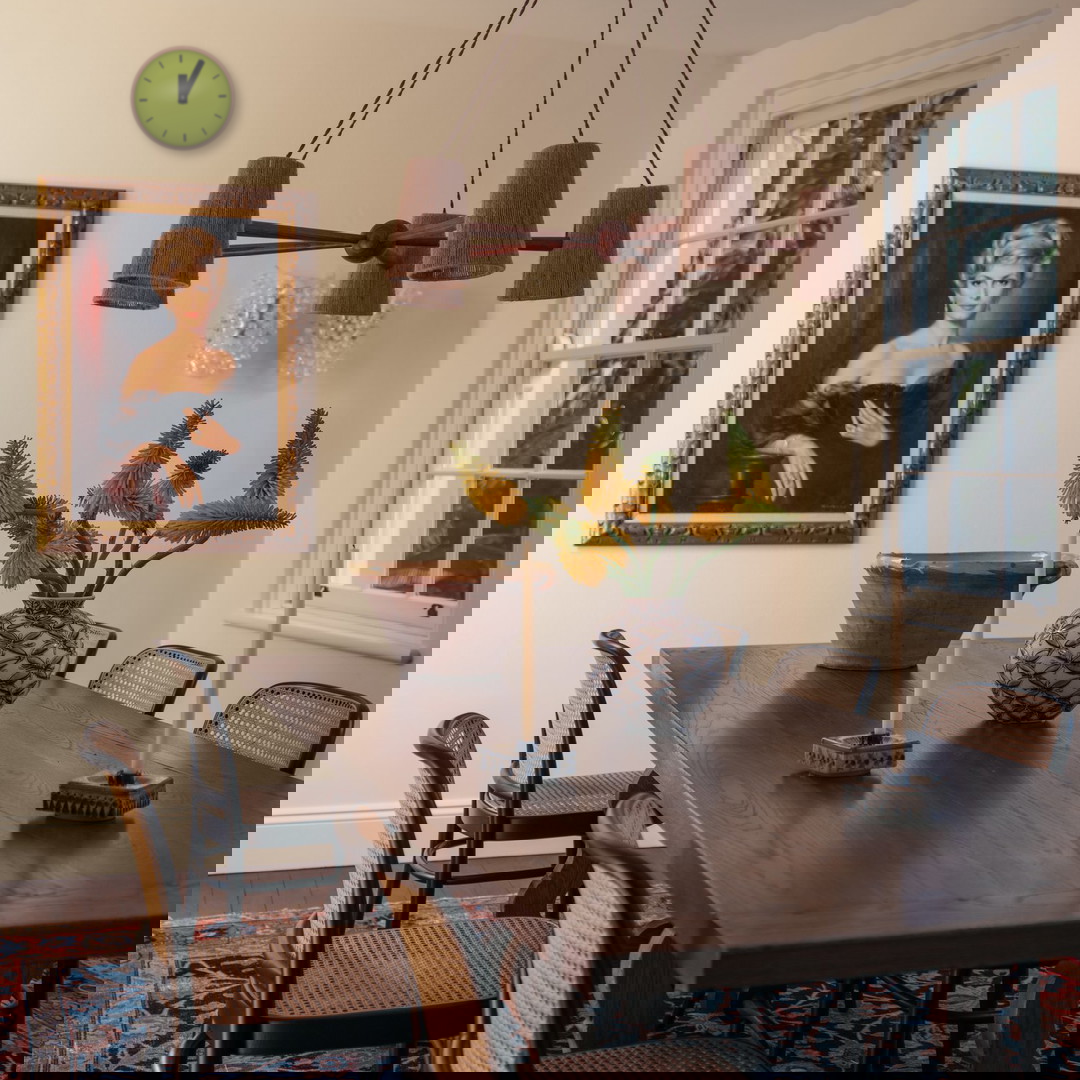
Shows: 12:05
